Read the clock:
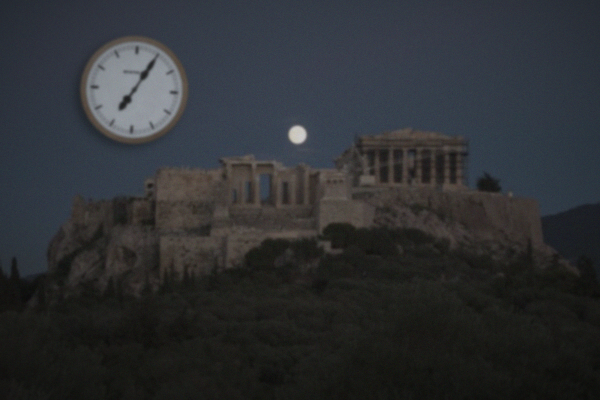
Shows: 7:05
